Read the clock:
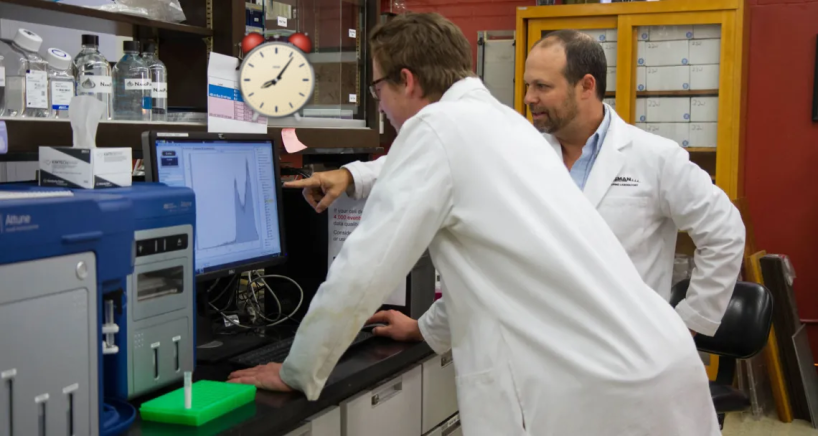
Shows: 8:06
